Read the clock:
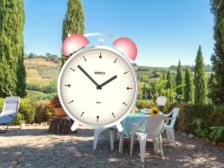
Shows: 1:52
